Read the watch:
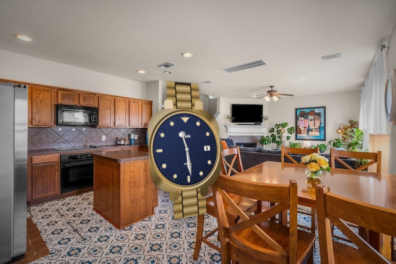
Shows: 11:29
